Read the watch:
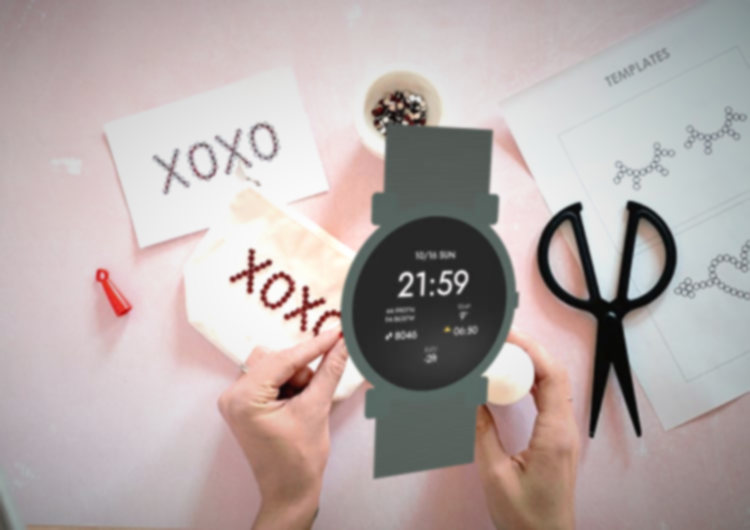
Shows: 21:59
